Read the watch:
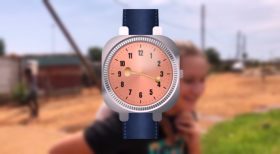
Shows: 9:18
